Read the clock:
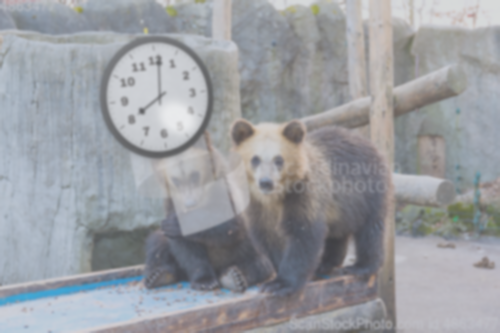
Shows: 8:01
